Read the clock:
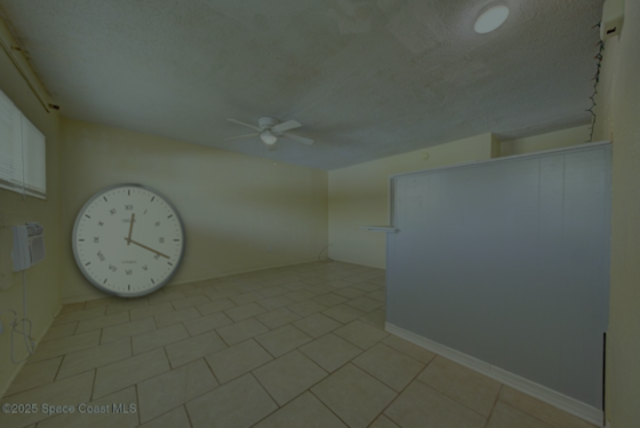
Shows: 12:19
